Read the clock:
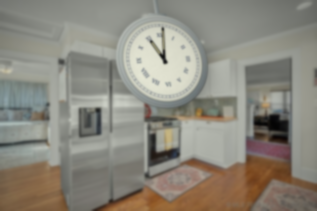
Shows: 11:01
